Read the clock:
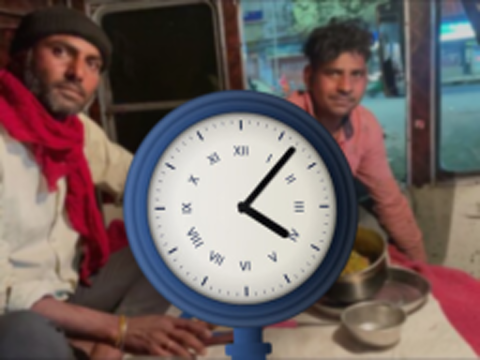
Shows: 4:07
